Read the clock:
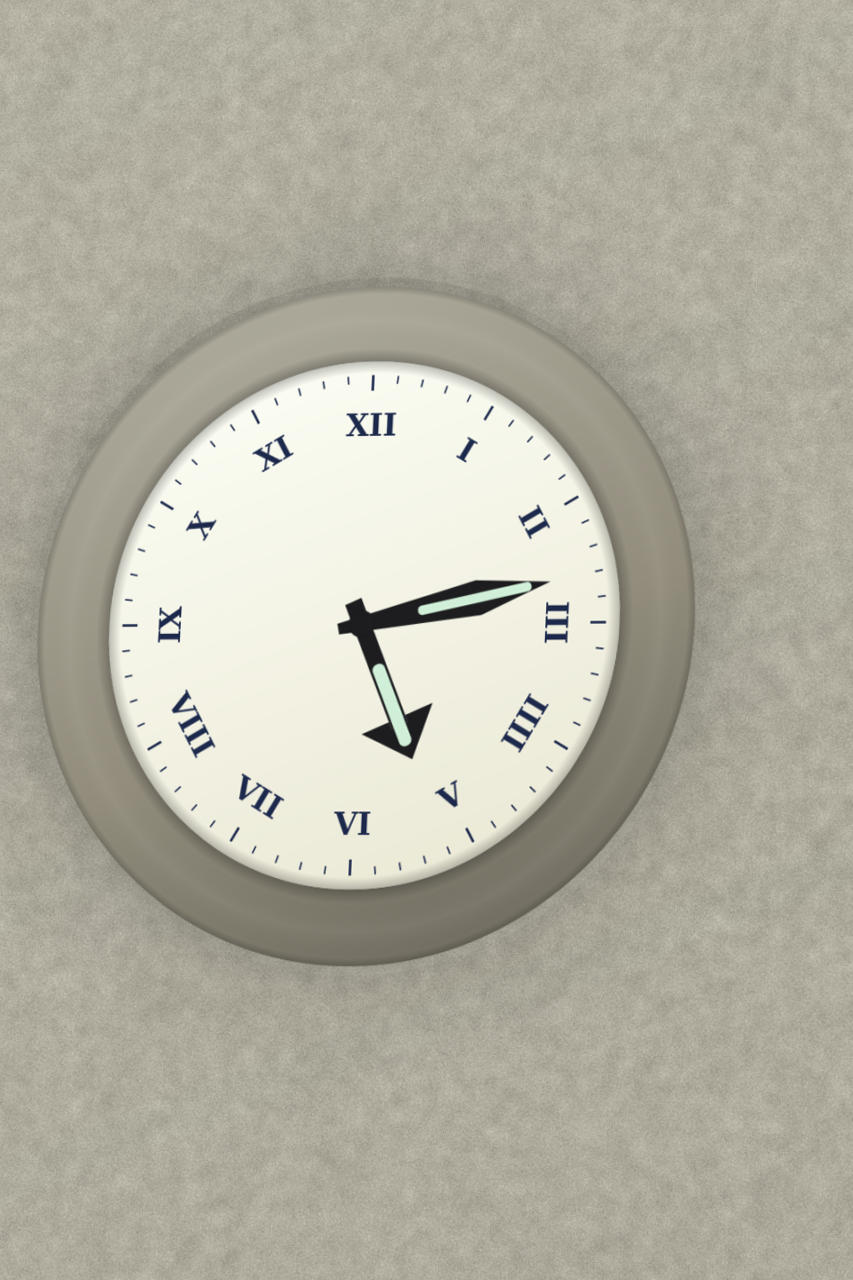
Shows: 5:13
